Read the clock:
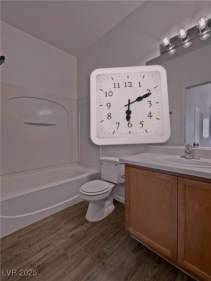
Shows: 6:11
